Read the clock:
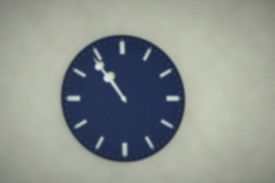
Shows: 10:54
